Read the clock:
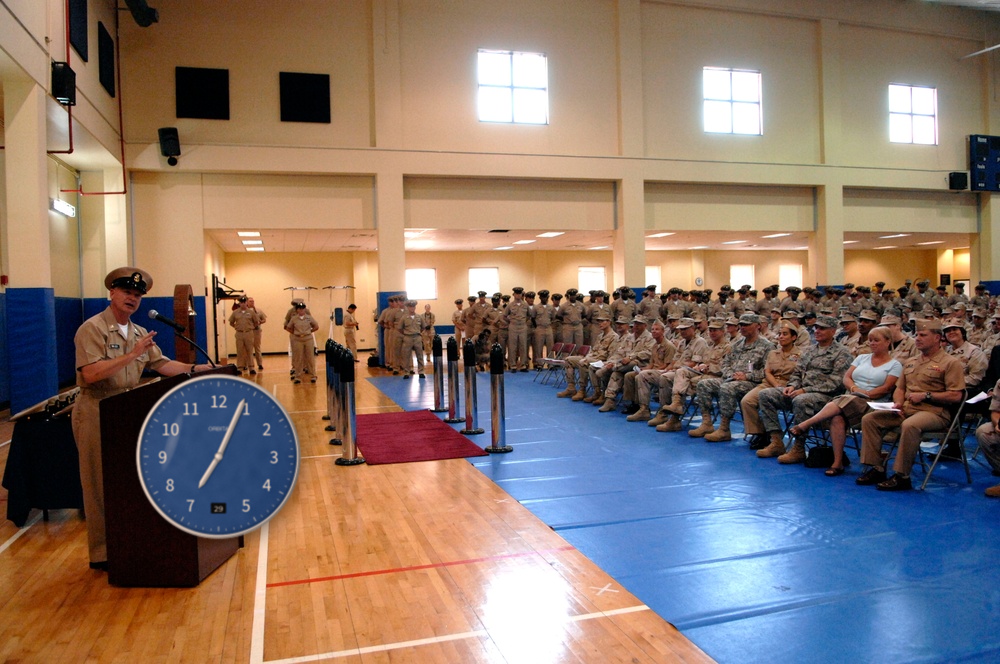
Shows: 7:04
